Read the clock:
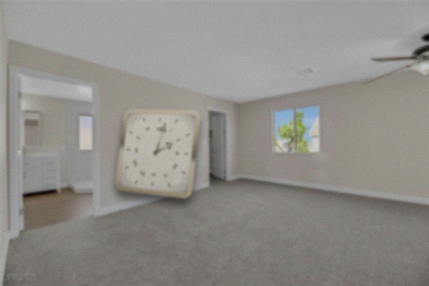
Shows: 2:02
